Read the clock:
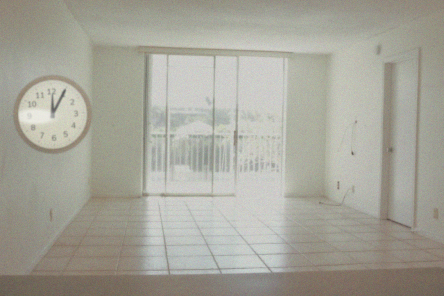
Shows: 12:05
